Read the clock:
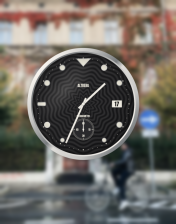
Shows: 1:34
